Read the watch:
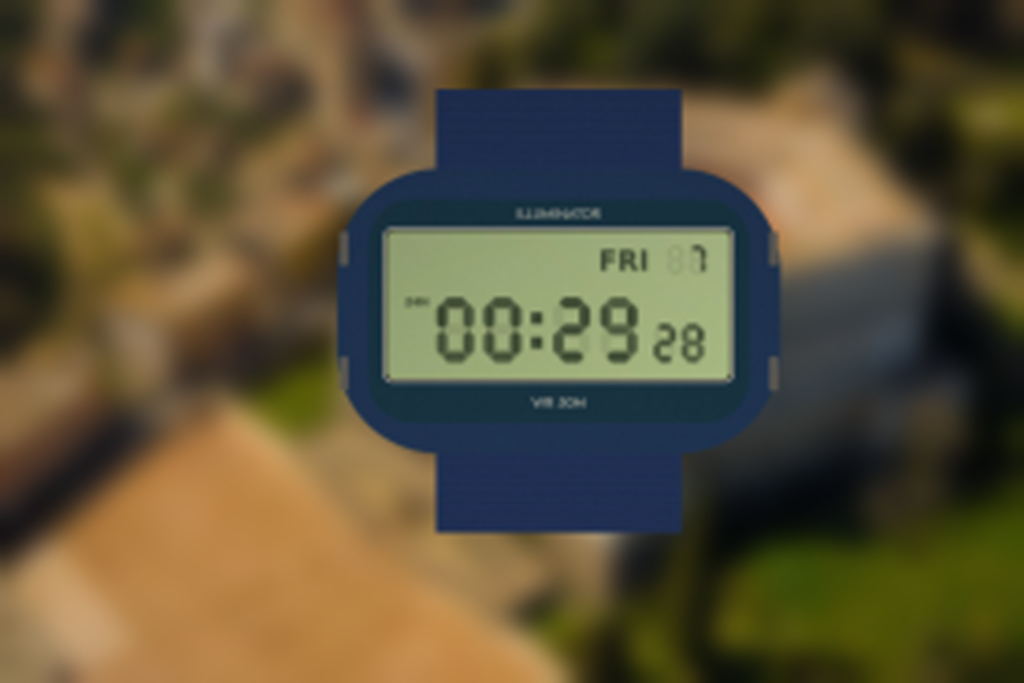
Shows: 0:29:28
